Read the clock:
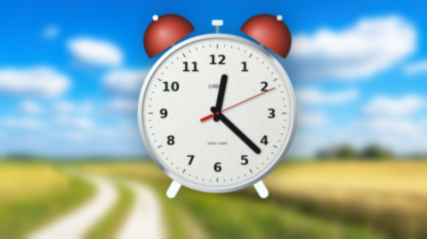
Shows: 12:22:11
